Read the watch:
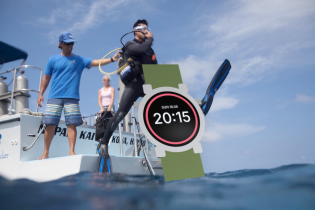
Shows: 20:15
